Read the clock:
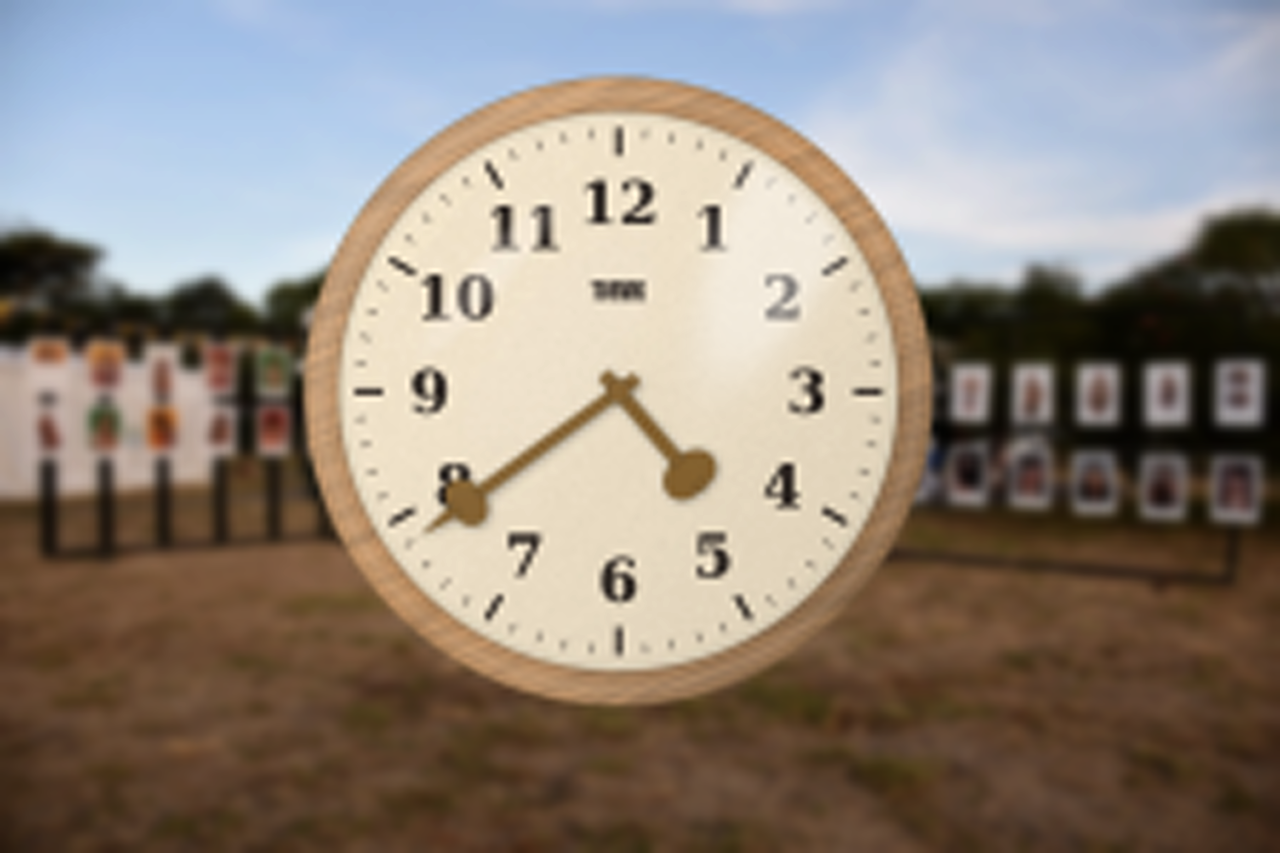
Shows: 4:39
